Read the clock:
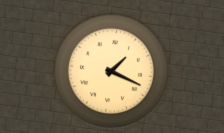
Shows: 1:18
